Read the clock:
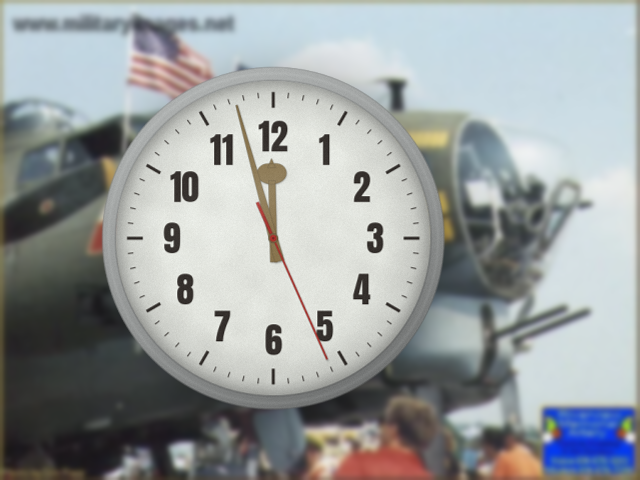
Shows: 11:57:26
